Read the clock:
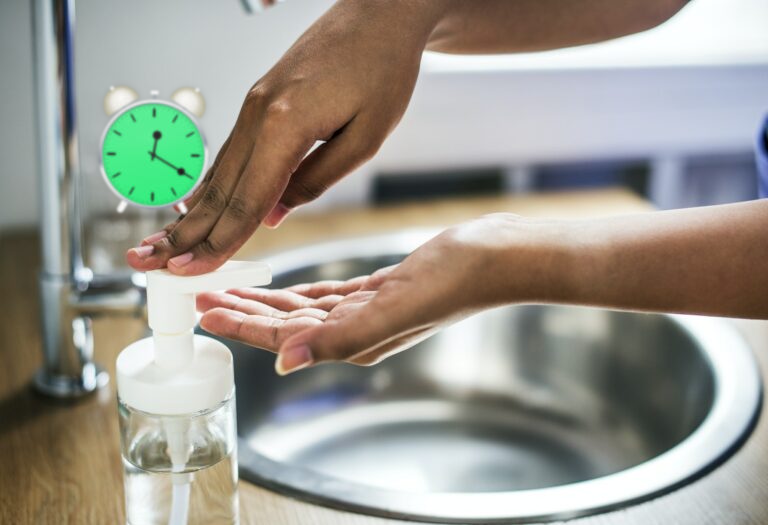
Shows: 12:20
